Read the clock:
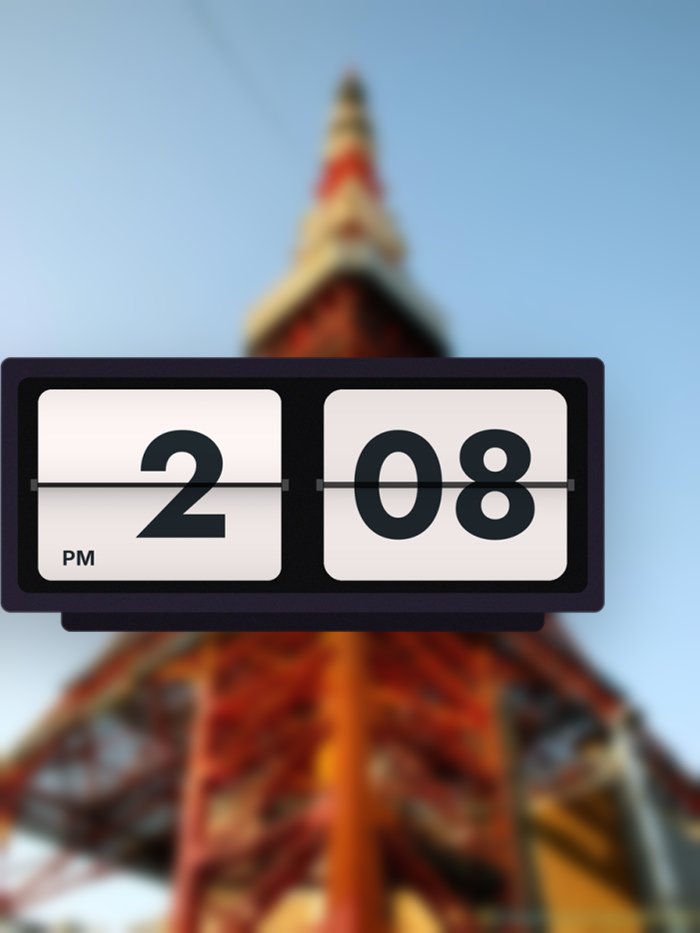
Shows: 2:08
